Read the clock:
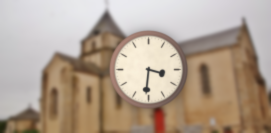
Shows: 3:31
